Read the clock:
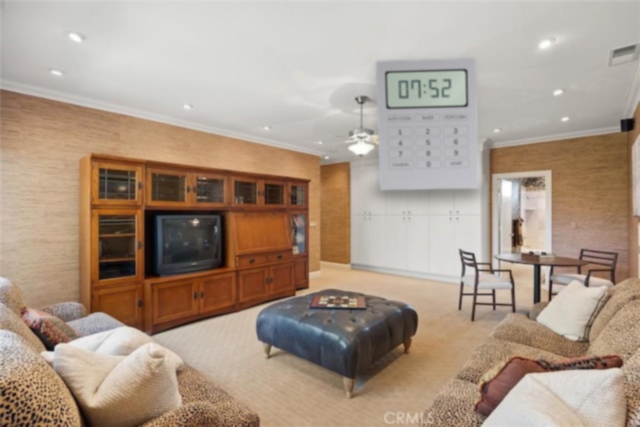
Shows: 7:52
